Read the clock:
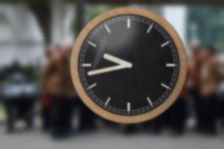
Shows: 9:43
